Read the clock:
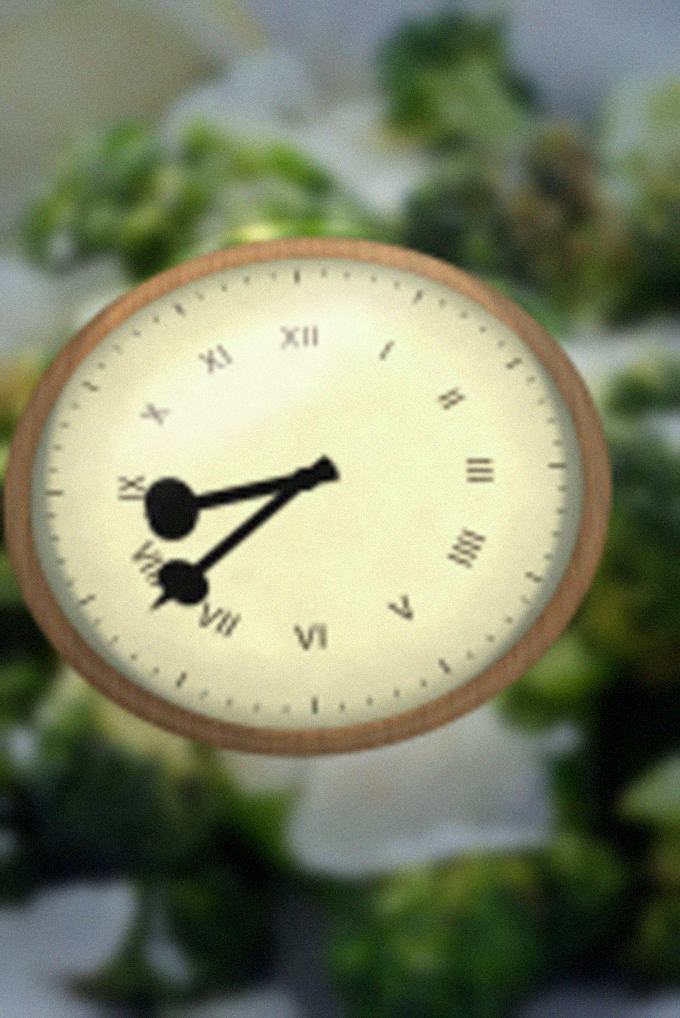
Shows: 8:38
